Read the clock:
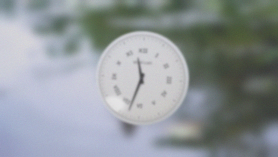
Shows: 11:33
